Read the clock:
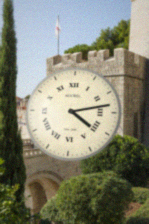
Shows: 4:13
